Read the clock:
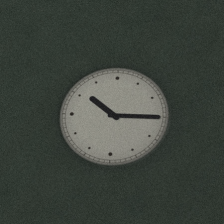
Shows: 10:15
